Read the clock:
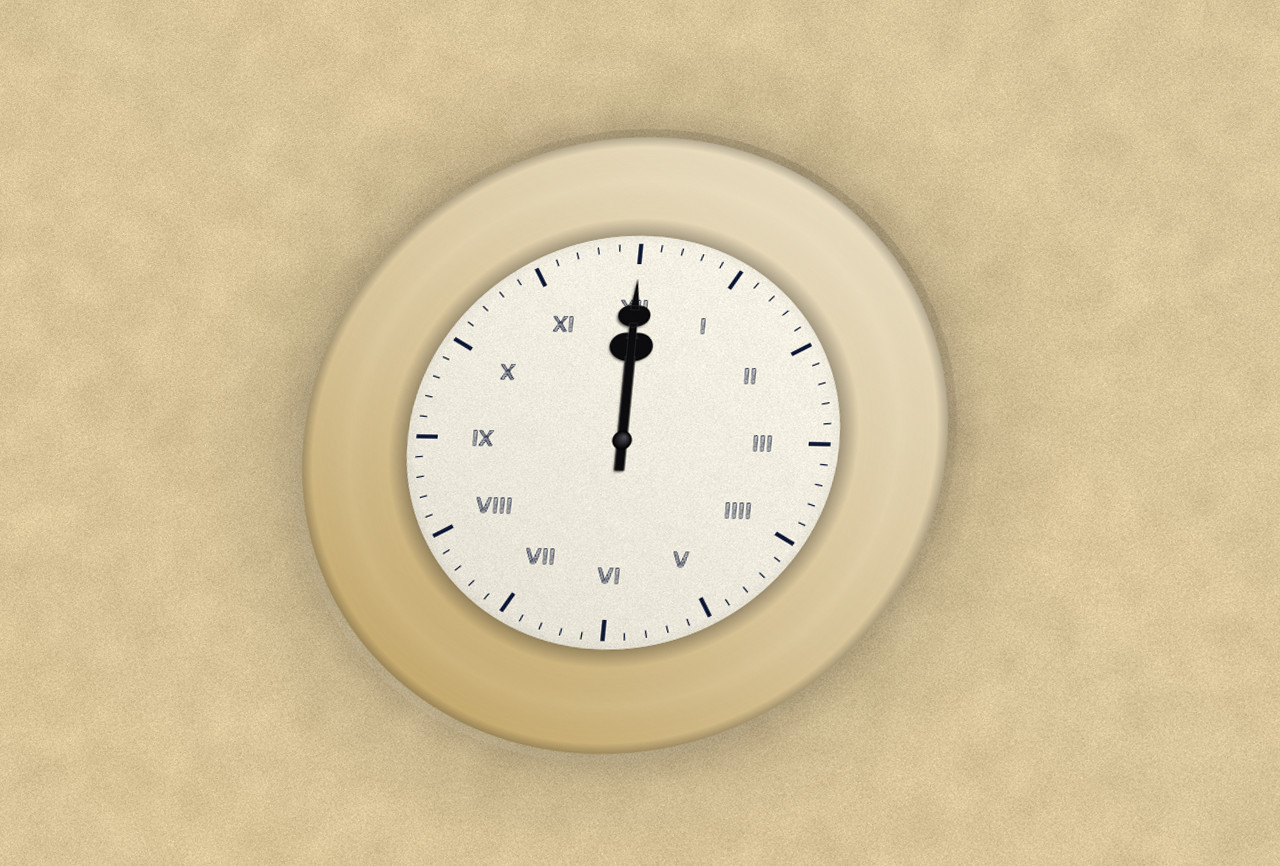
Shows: 12:00
